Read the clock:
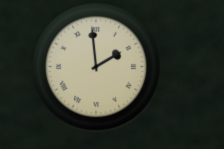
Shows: 1:59
